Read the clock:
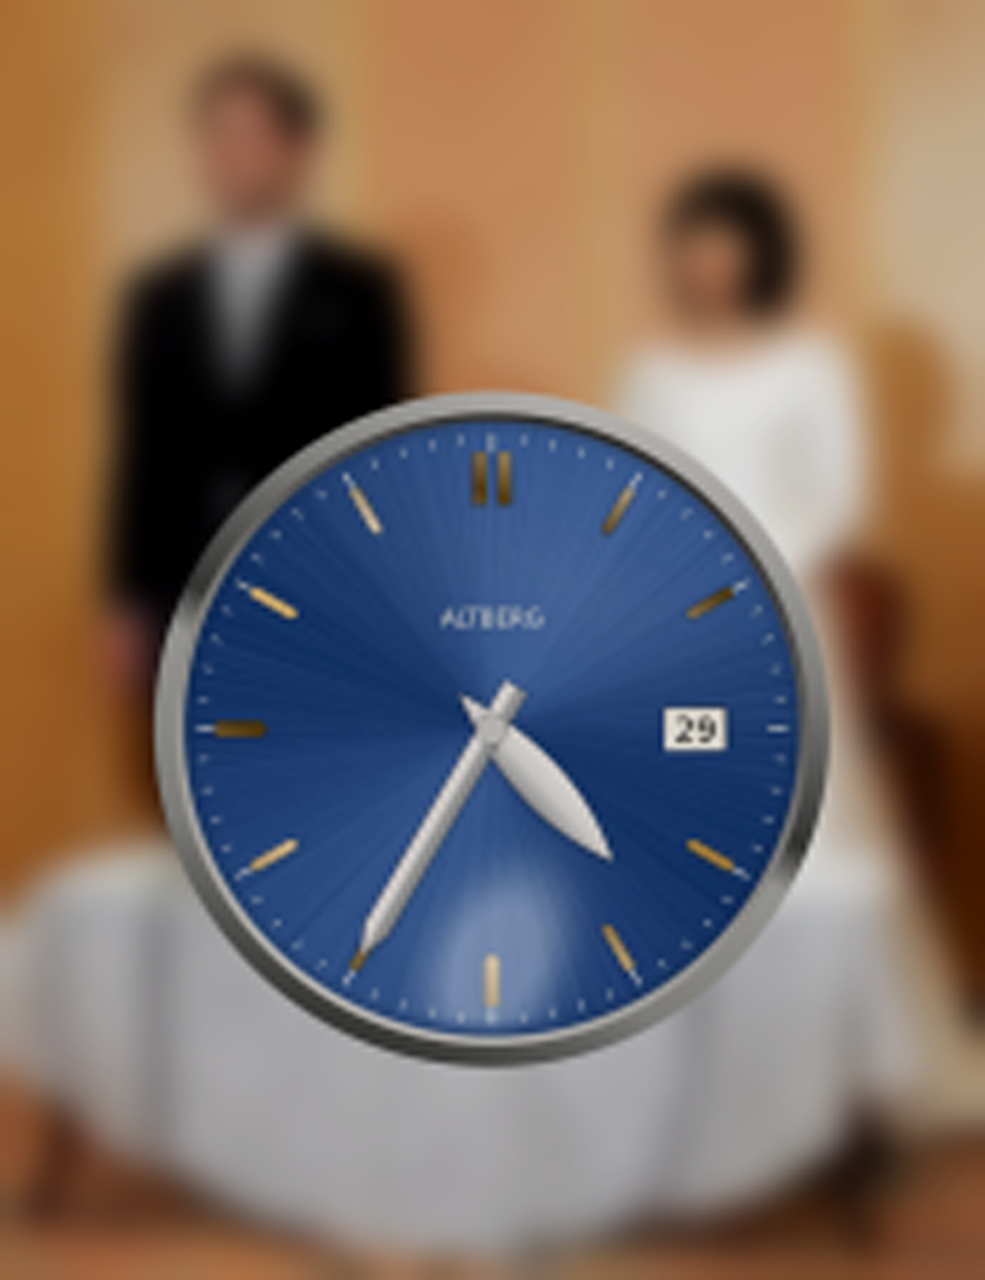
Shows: 4:35
